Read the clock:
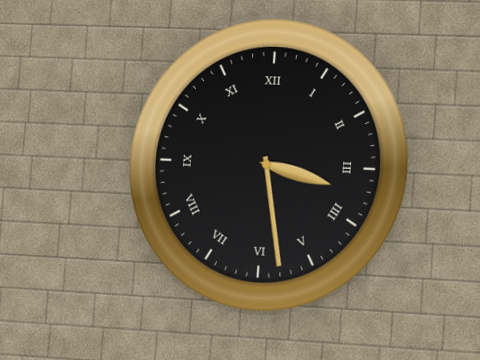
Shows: 3:28
